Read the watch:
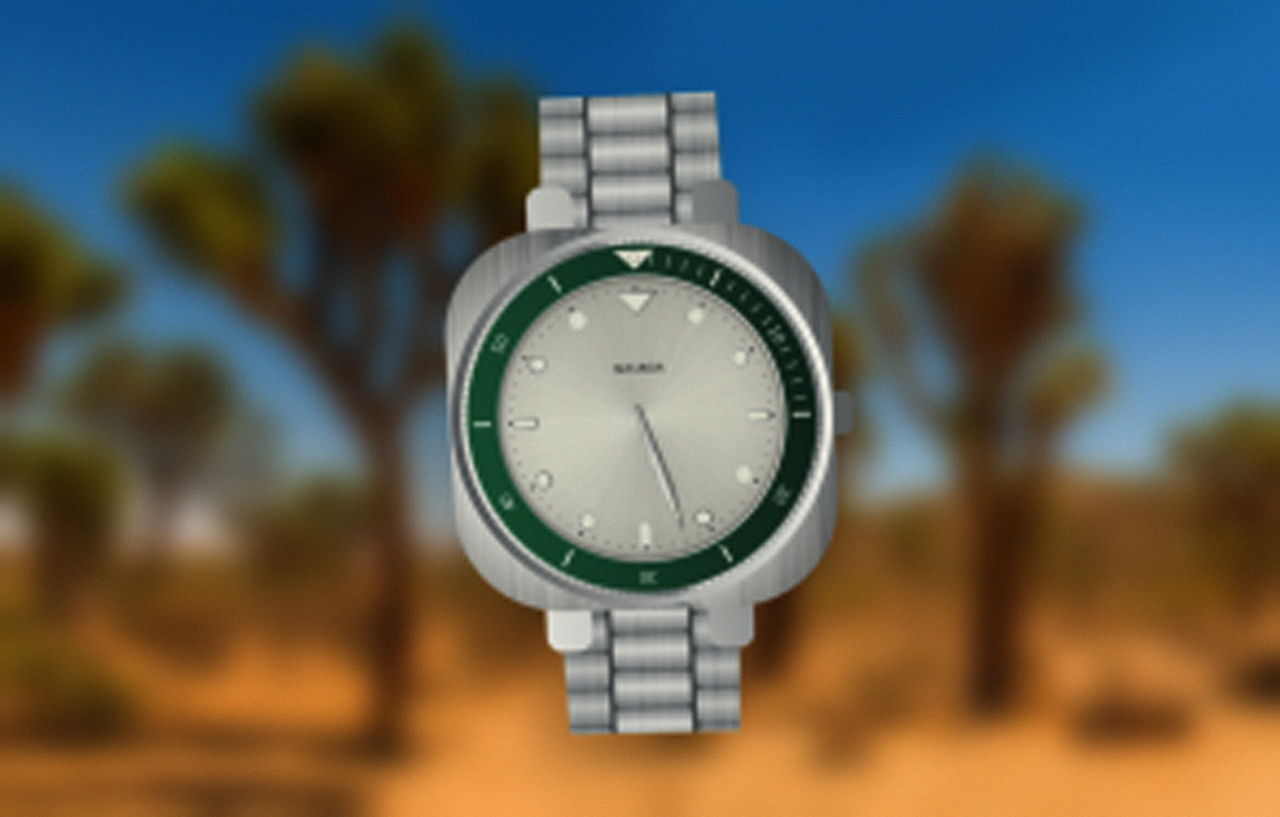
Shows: 5:27
